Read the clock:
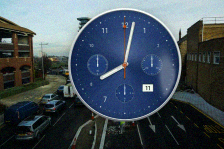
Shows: 8:02
